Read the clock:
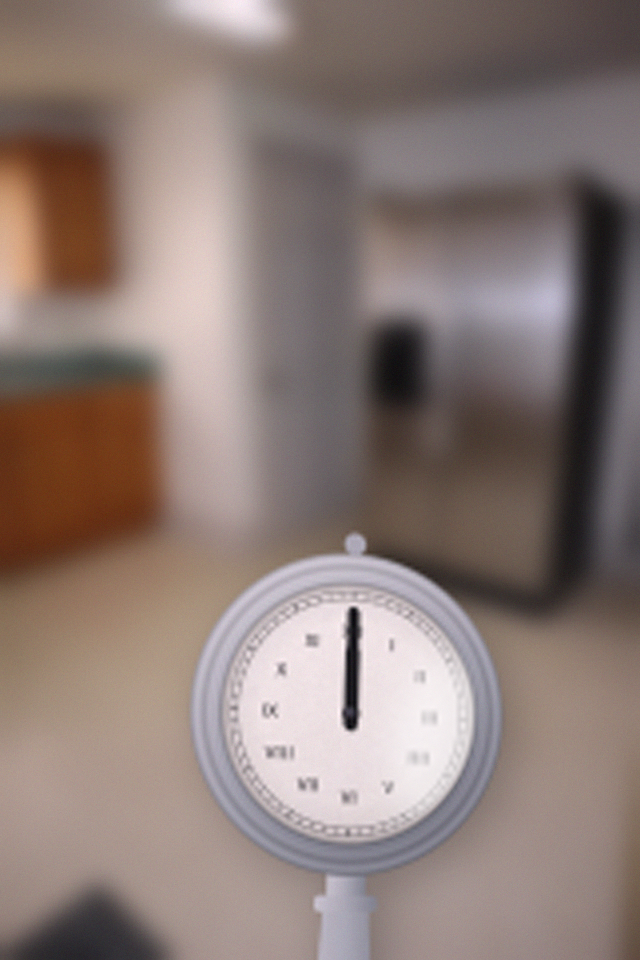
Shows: 12:00
